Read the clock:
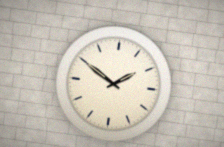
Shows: 1:50
